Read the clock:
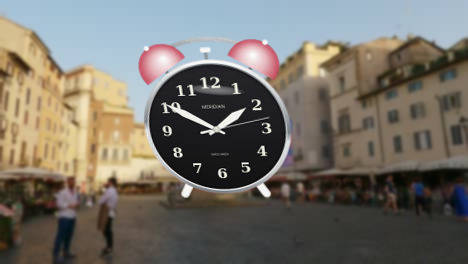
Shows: 1:50:13
